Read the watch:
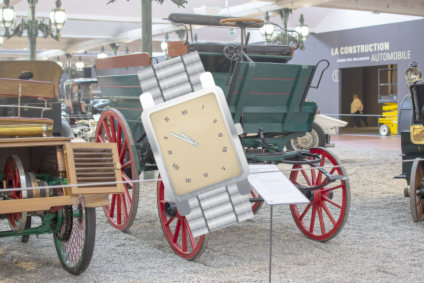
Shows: 10:52
